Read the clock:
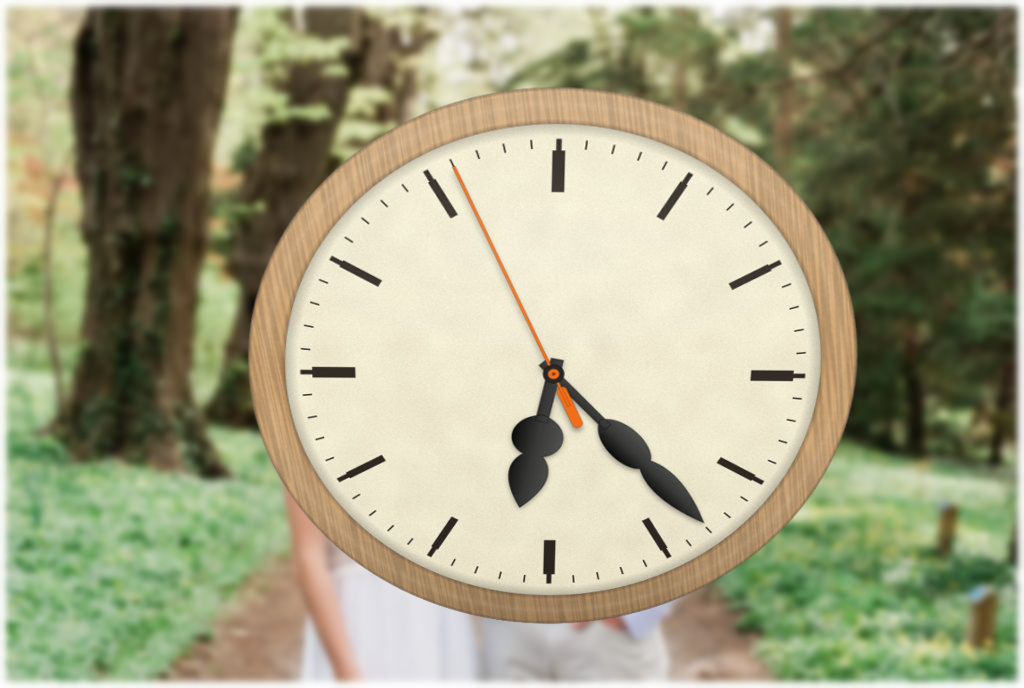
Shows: 6:22:56
